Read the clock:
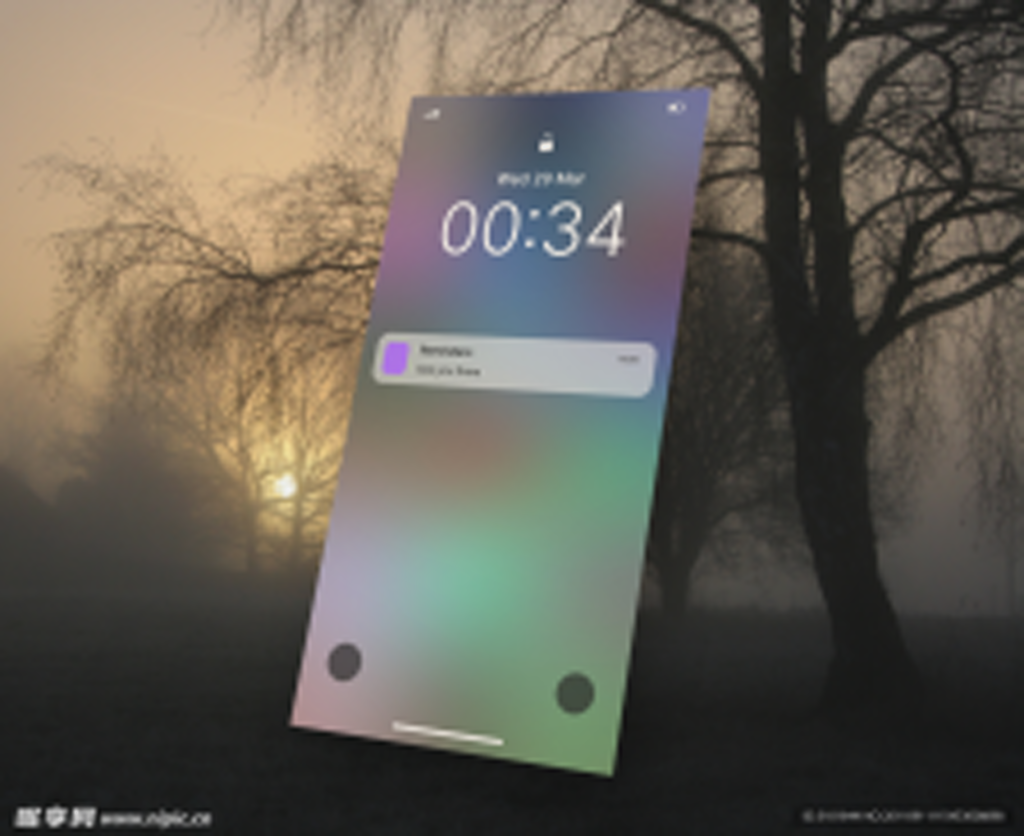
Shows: 0:34
